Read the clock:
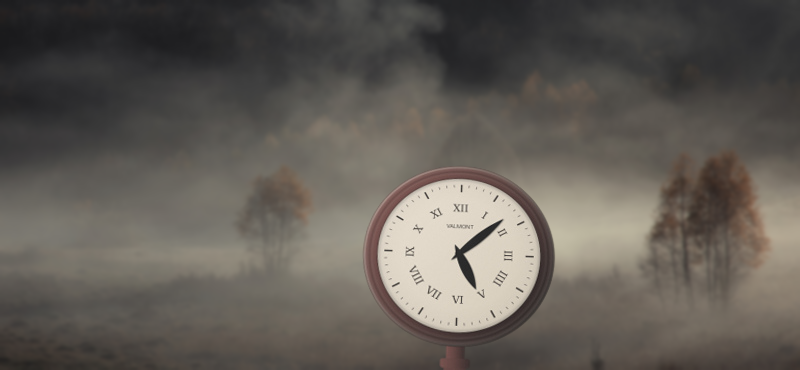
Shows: 5:08
